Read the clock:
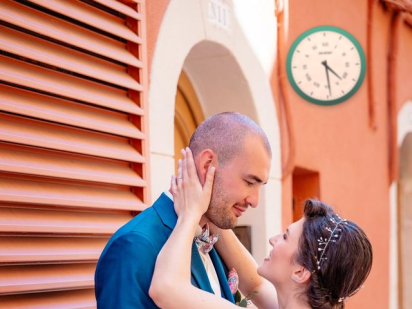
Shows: 4:29
